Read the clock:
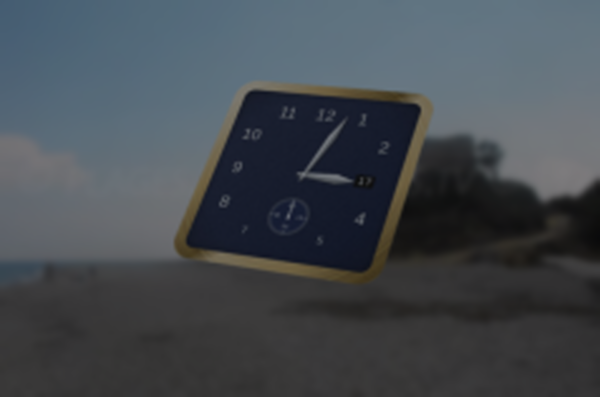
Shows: 3:03
